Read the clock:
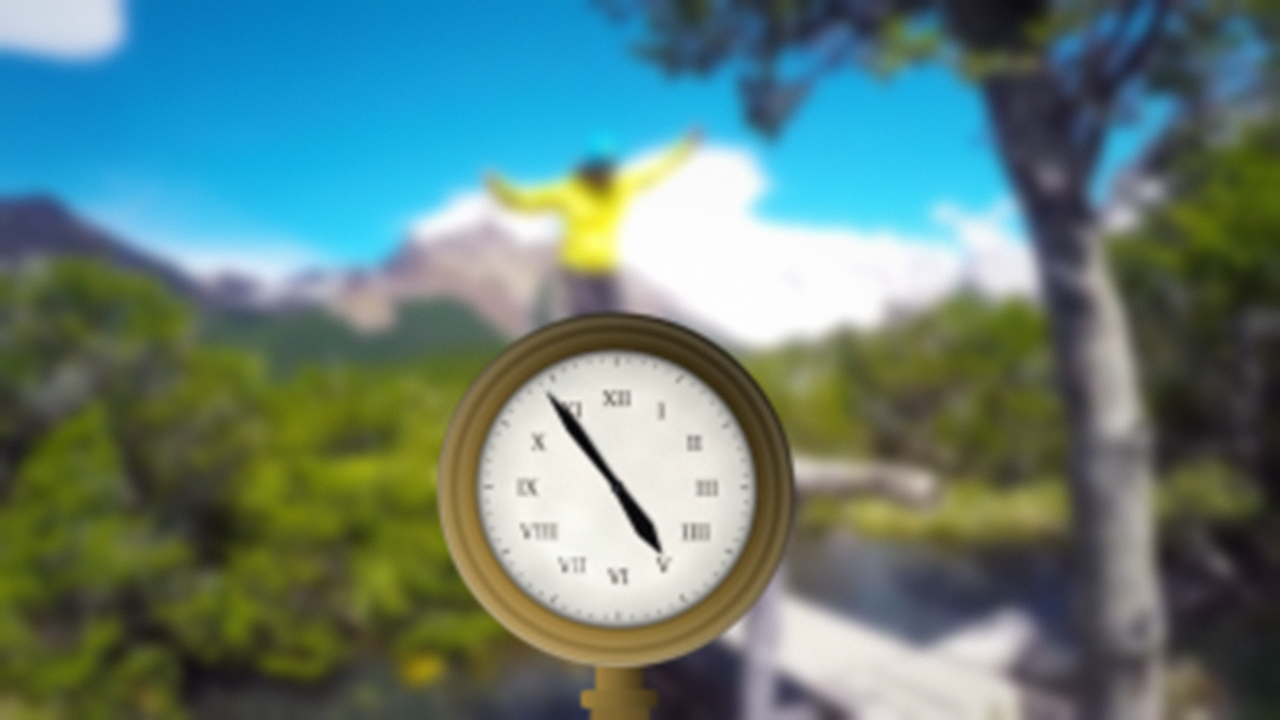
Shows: 4:54
